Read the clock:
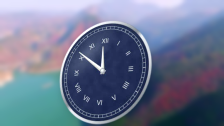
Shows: 11:51
